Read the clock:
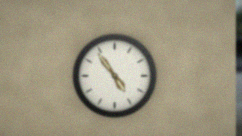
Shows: 4:54
